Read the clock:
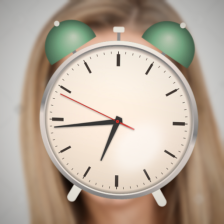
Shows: 6:43:49
